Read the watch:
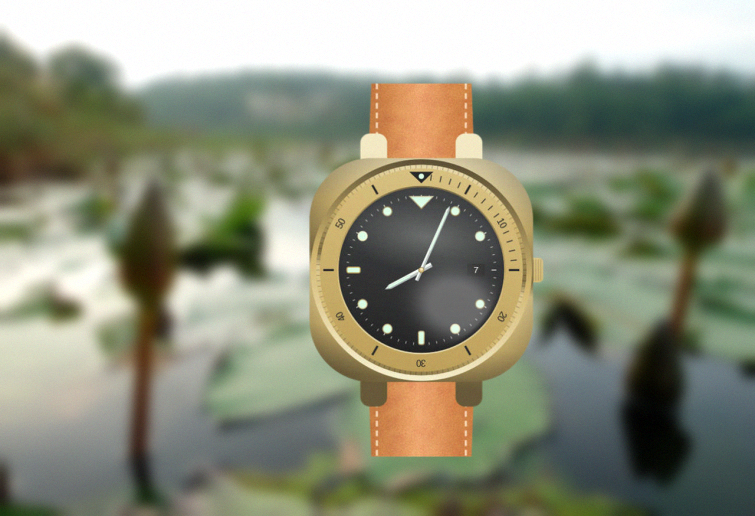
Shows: 8:04
